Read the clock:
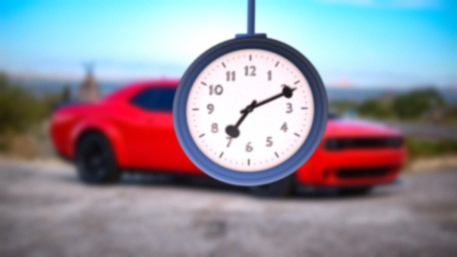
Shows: 7:11
